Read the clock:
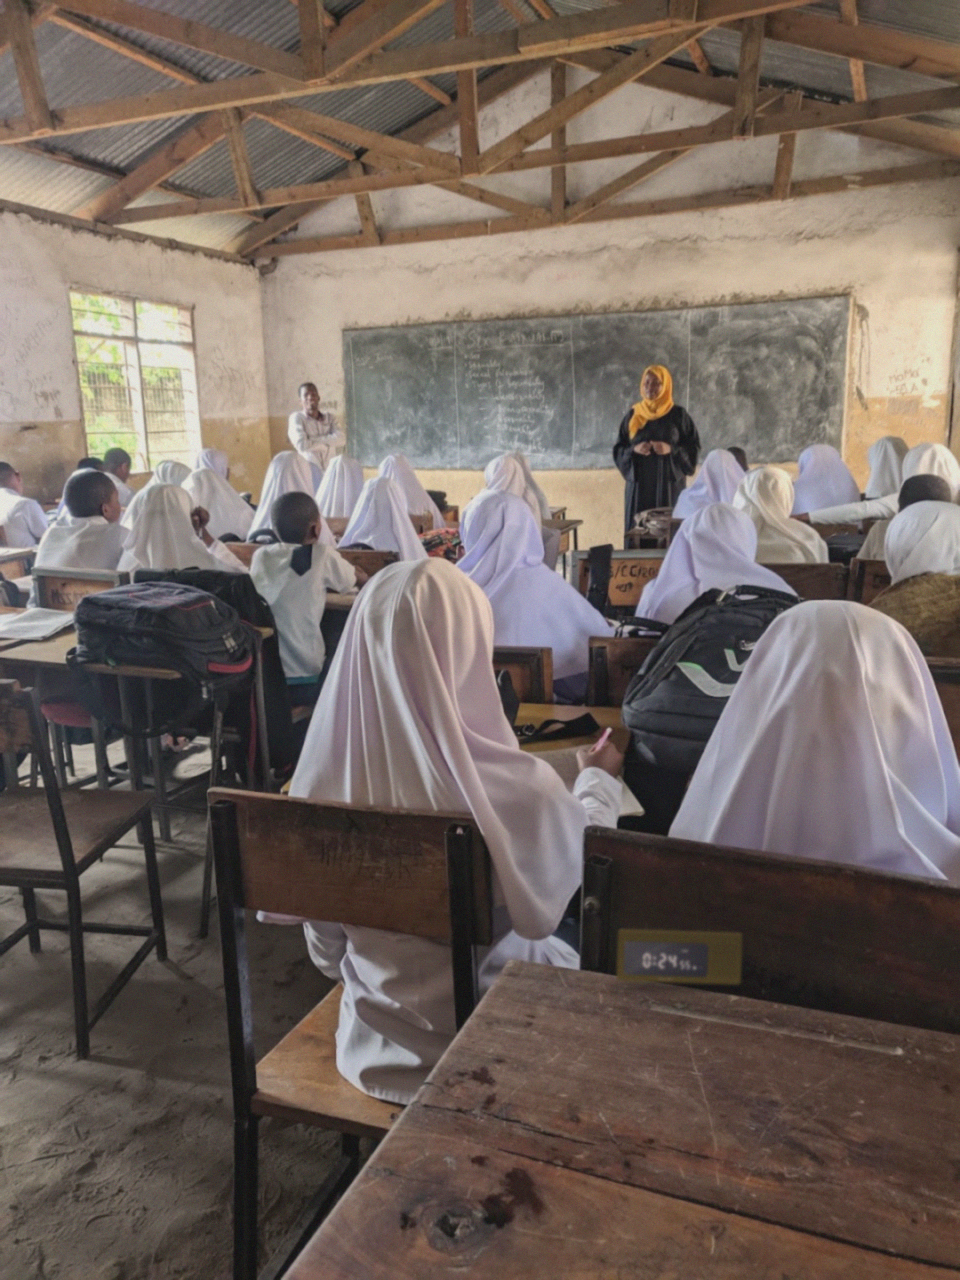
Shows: 0:24
